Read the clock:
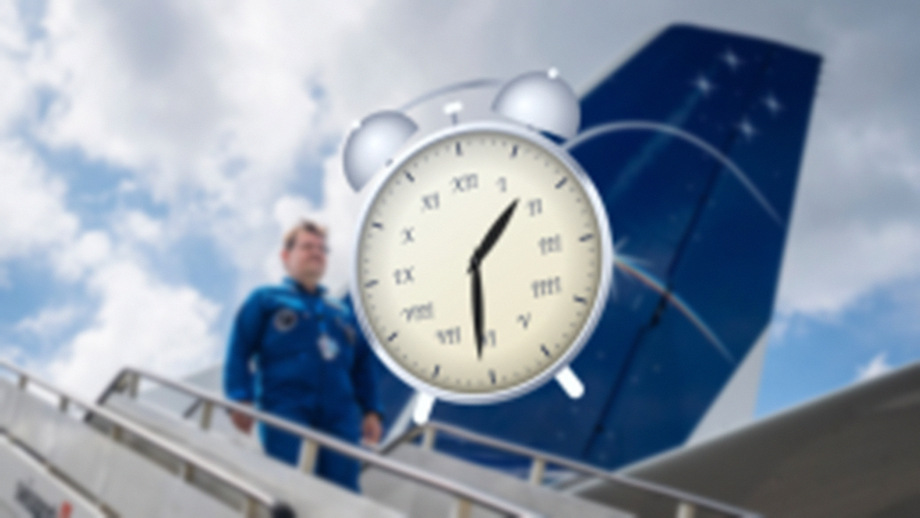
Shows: 1:31
